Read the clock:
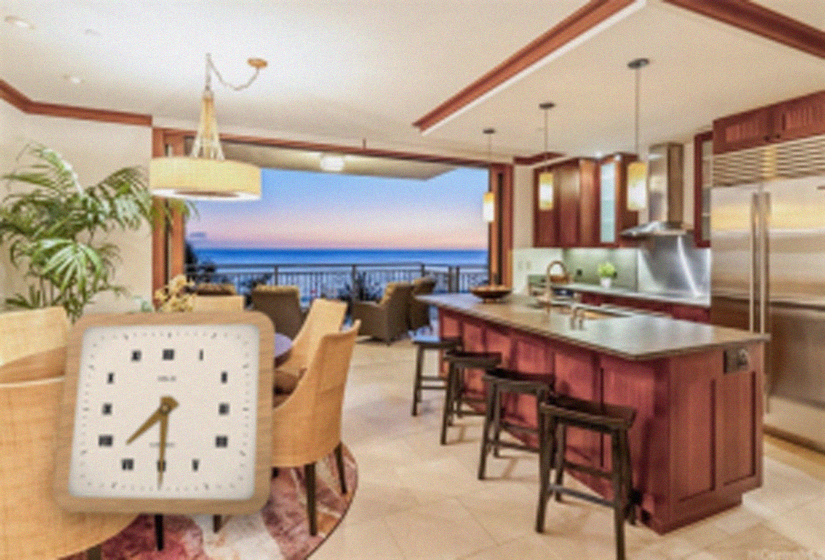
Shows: 7:30
